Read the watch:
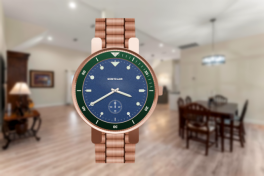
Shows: 3:40
